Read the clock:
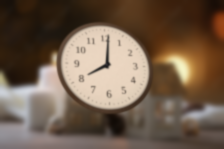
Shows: 8:01
